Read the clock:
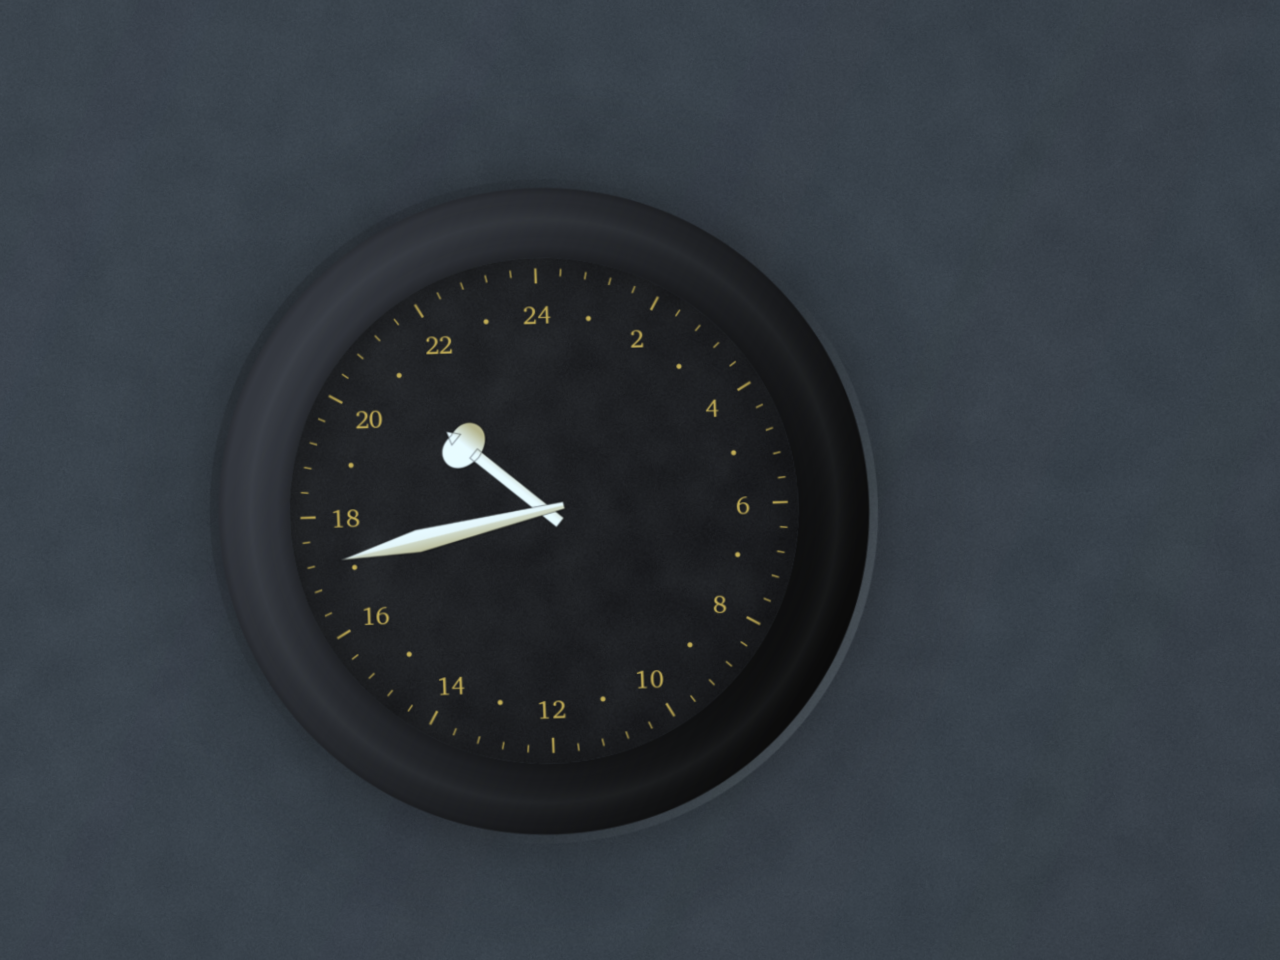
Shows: 20:43
